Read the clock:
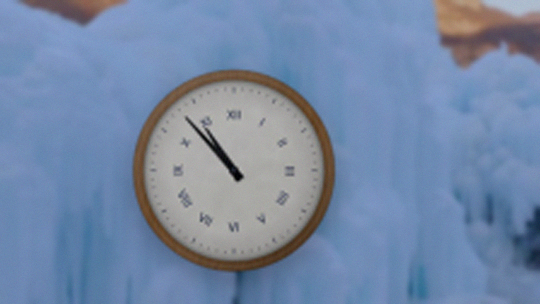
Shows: 10:53
